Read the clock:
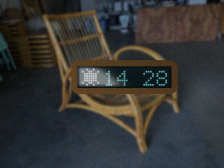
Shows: 14:28
